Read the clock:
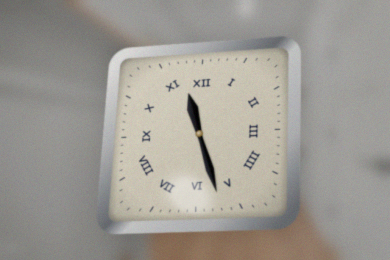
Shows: 11:27
